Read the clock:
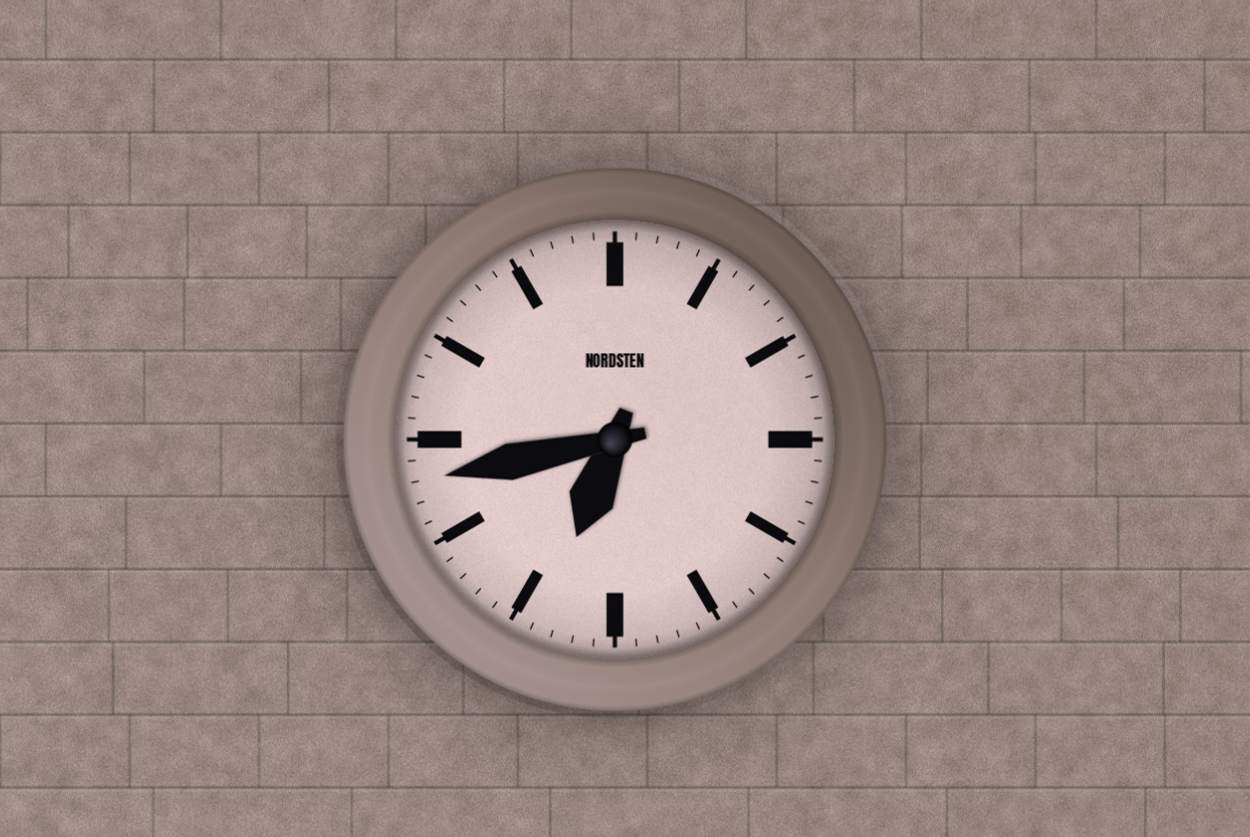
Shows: 6:43
